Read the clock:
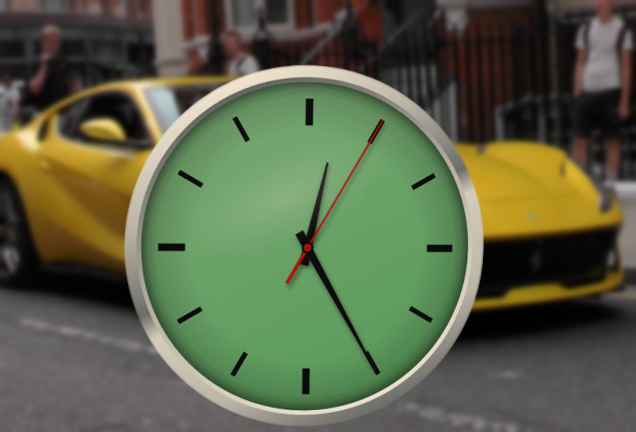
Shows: 12:25:05
